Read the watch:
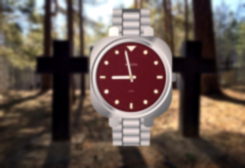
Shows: 8:58
